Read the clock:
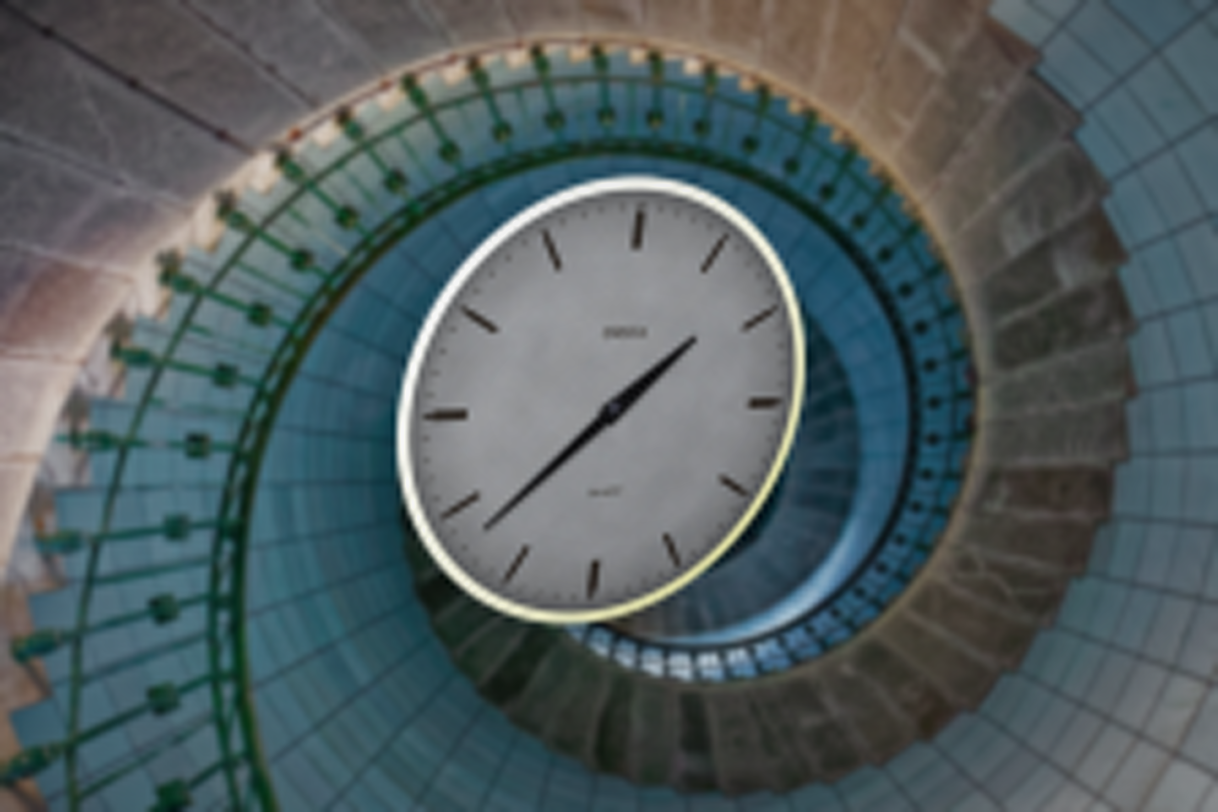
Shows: 1:38
